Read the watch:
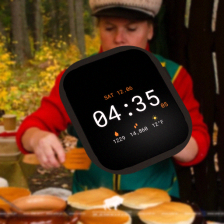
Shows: 4:35
